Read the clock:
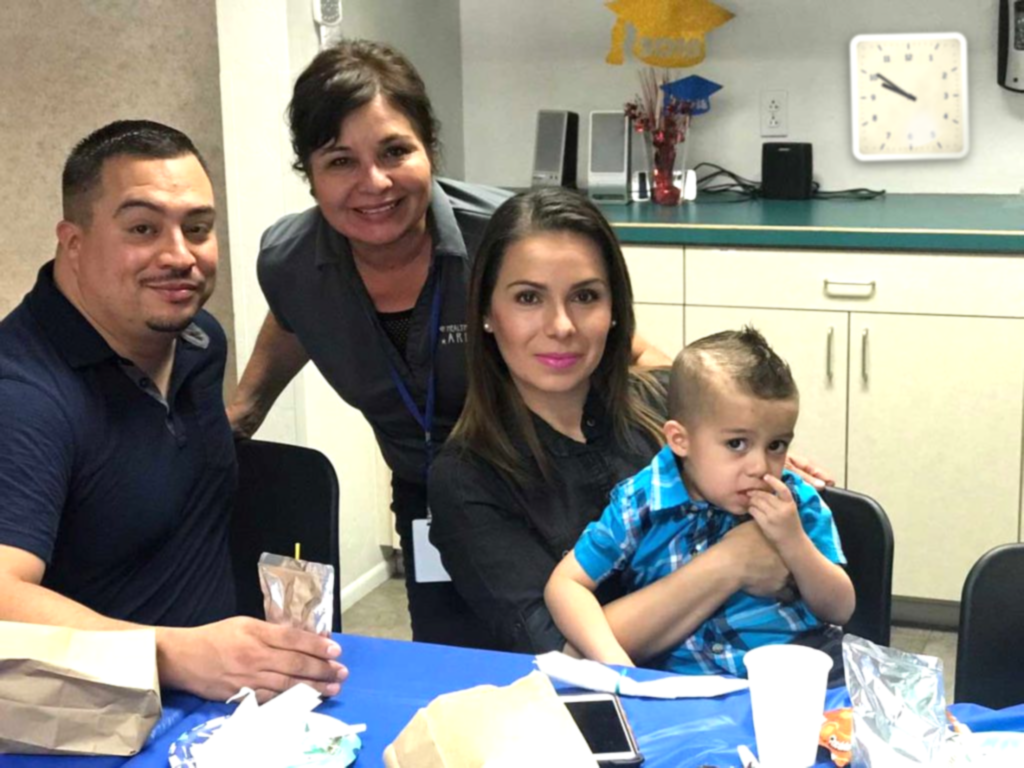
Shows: 9:51
